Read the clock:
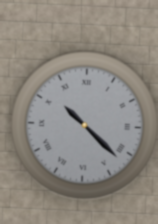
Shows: 10:22
